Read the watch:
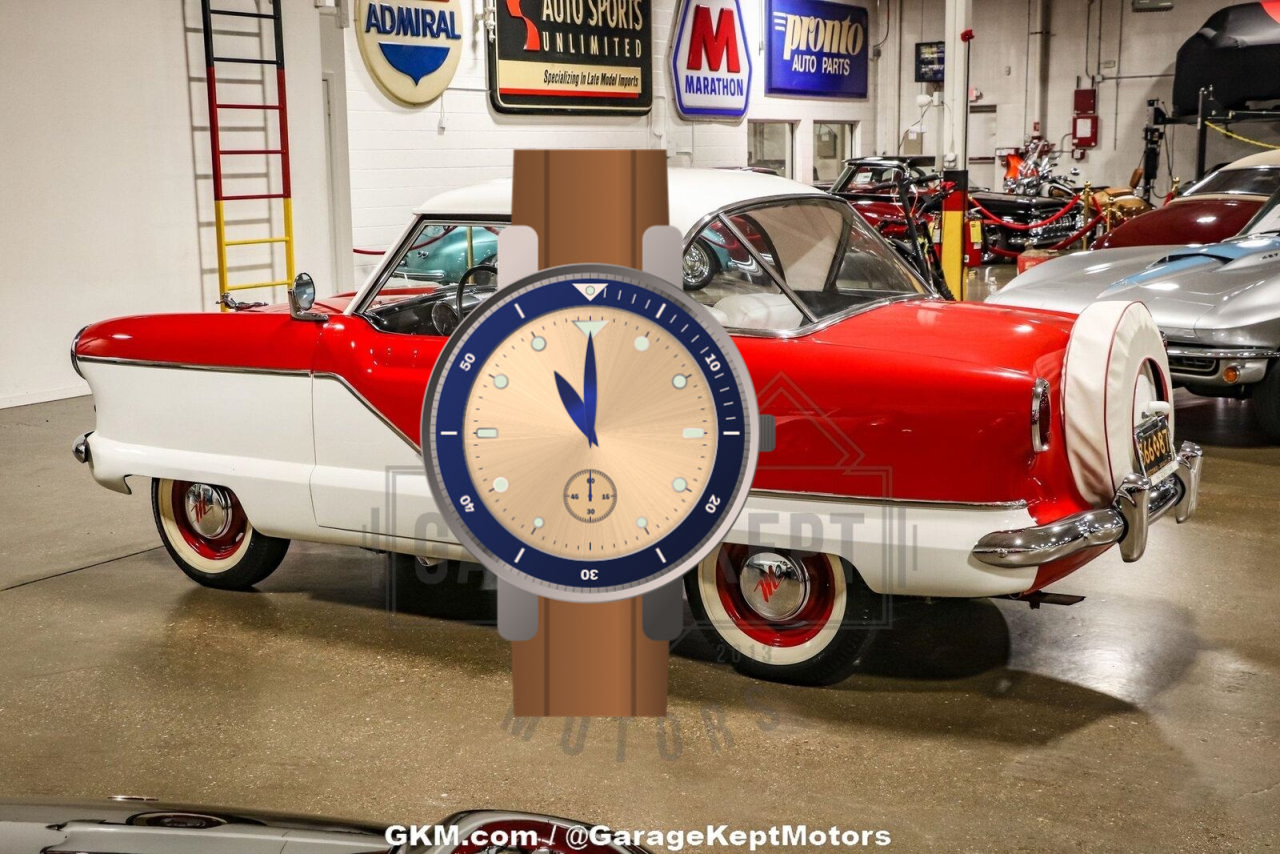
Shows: 11:00
